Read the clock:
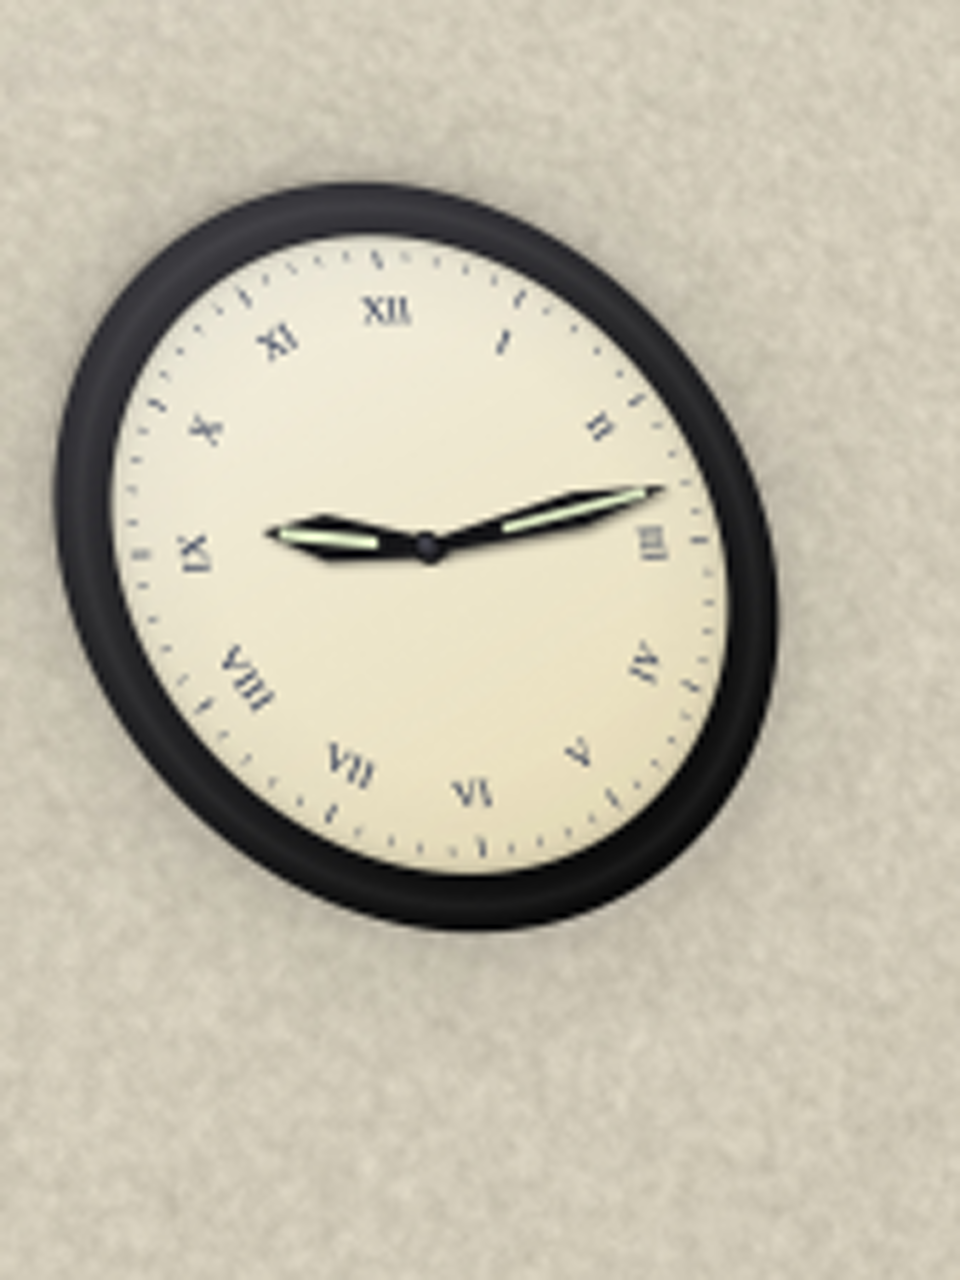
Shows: 9:13
